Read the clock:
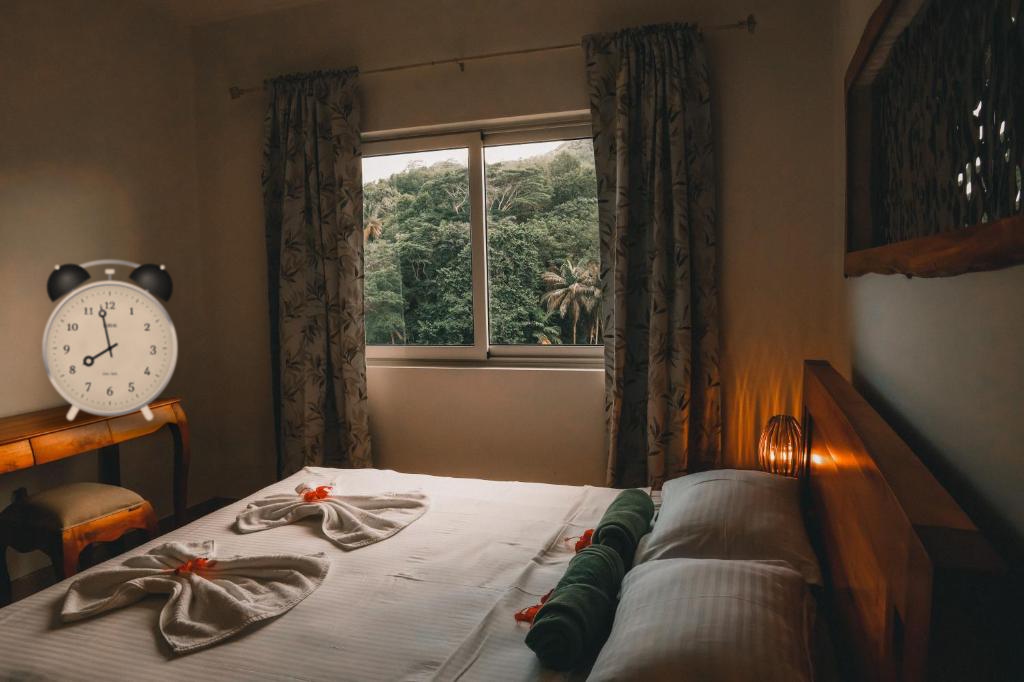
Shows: 7:58
